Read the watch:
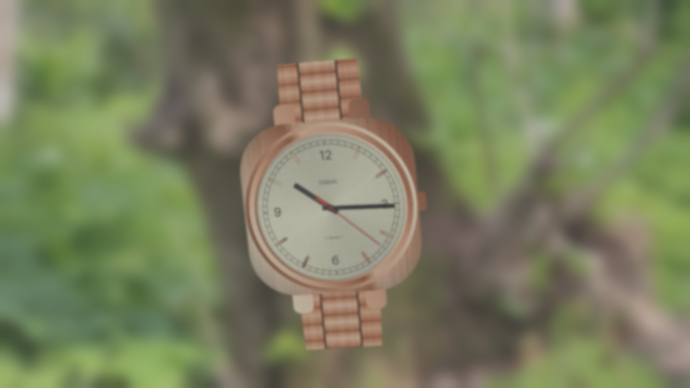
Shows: 10:15:22
